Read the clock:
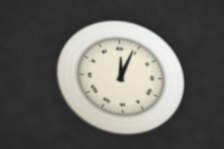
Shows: 12:04
